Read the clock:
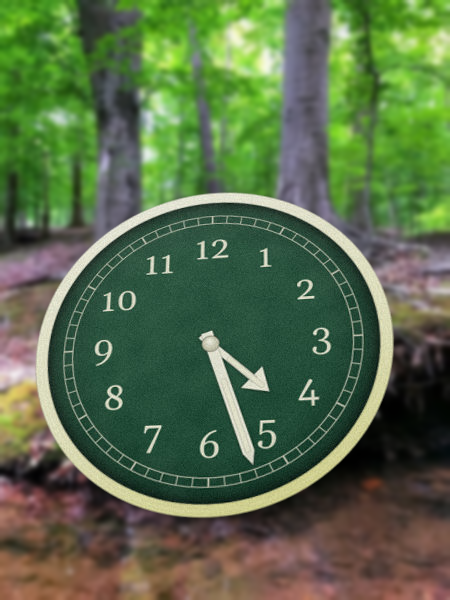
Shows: 4:27
